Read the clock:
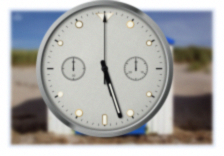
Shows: 5:27
